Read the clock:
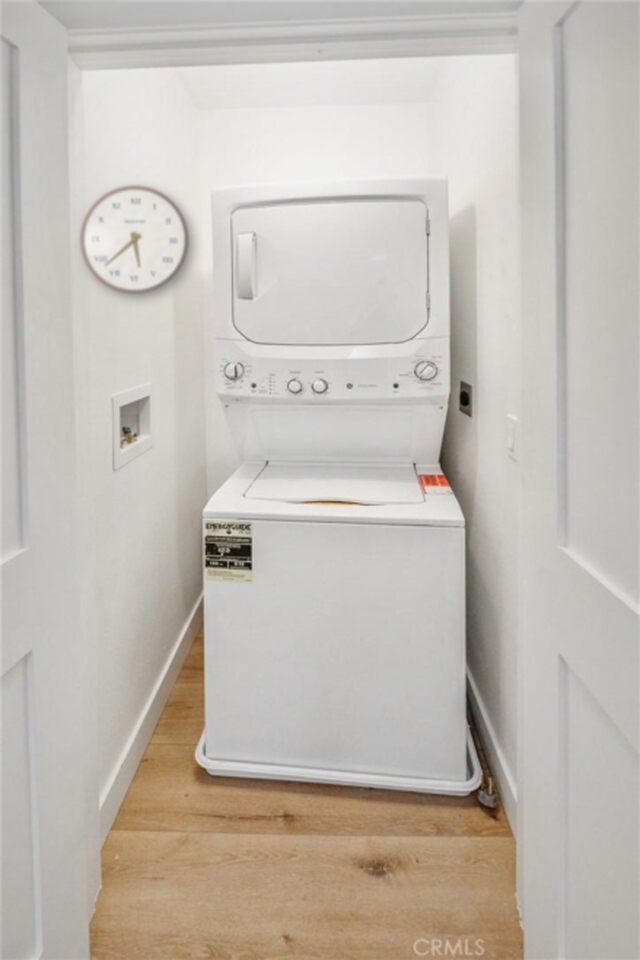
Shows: 5:38
